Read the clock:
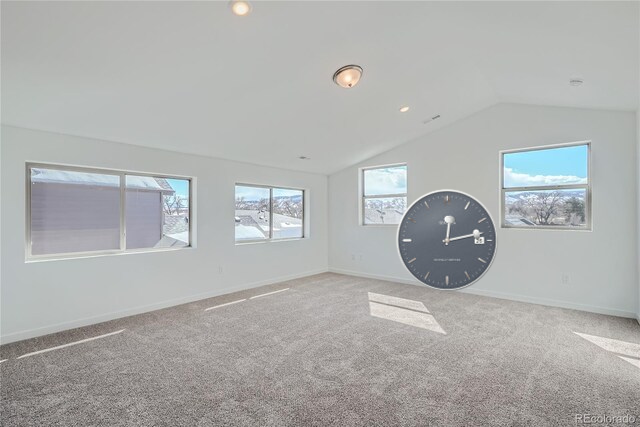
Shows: 12:13
